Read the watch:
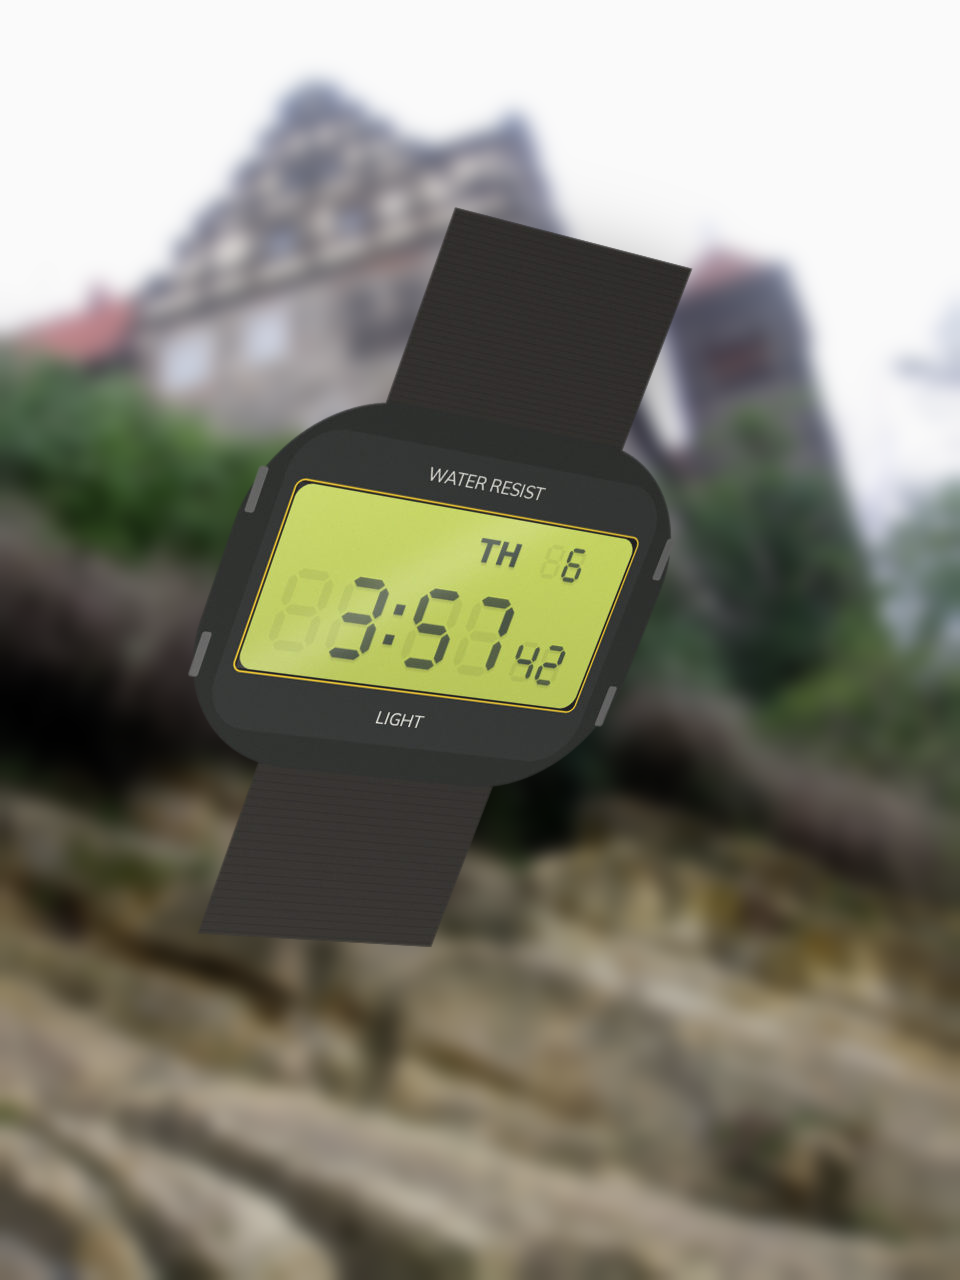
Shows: 3:57:42
